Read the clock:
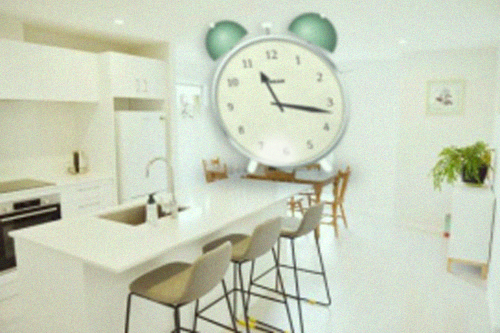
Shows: 11:17
